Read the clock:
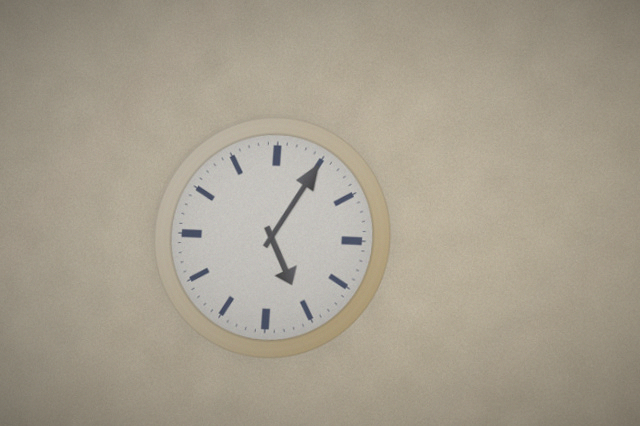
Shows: 5:05
